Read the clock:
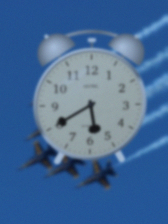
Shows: 5:40
